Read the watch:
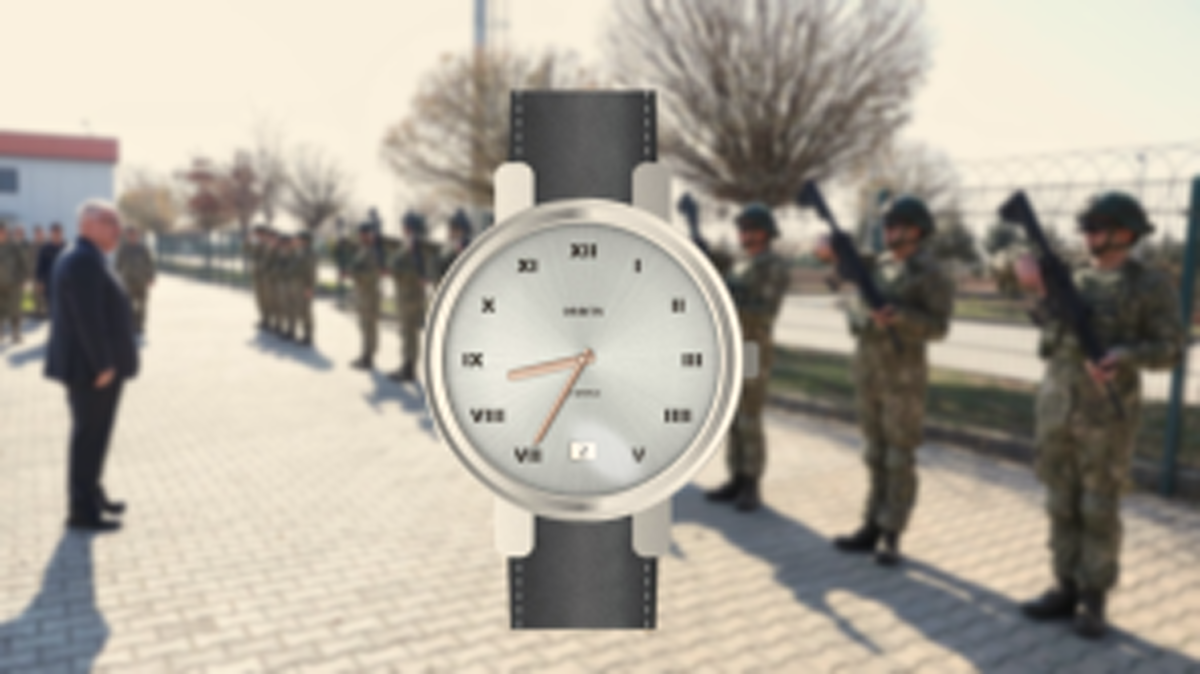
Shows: 8:35
